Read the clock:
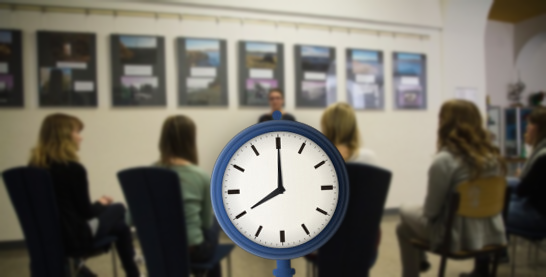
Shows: 8:00
